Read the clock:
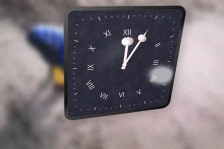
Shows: 12:05
